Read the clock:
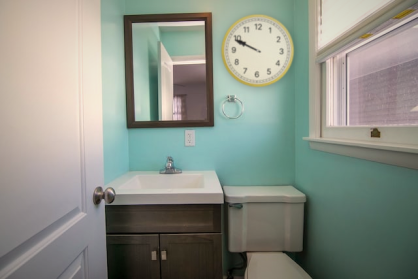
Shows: 9:49
